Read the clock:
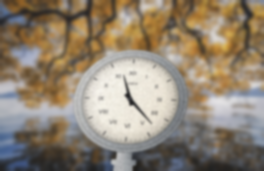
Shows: 11:23
